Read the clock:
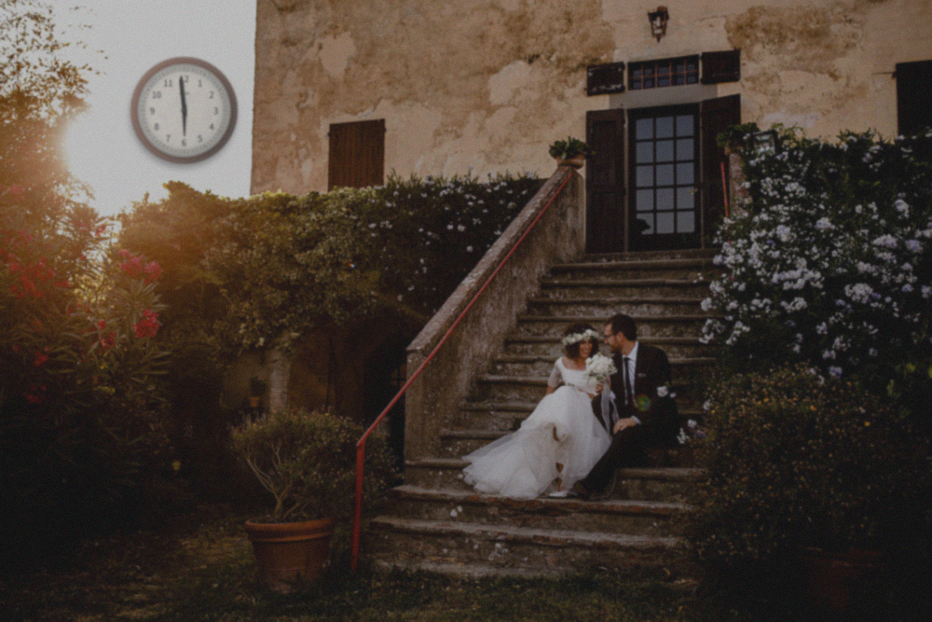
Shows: 5:59
